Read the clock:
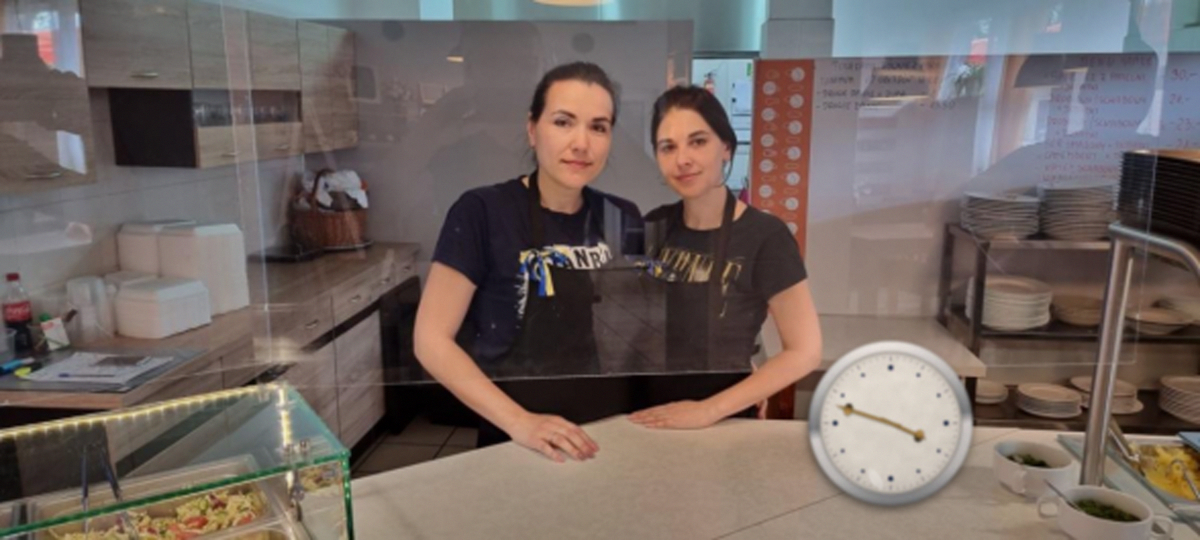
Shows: 3:48
